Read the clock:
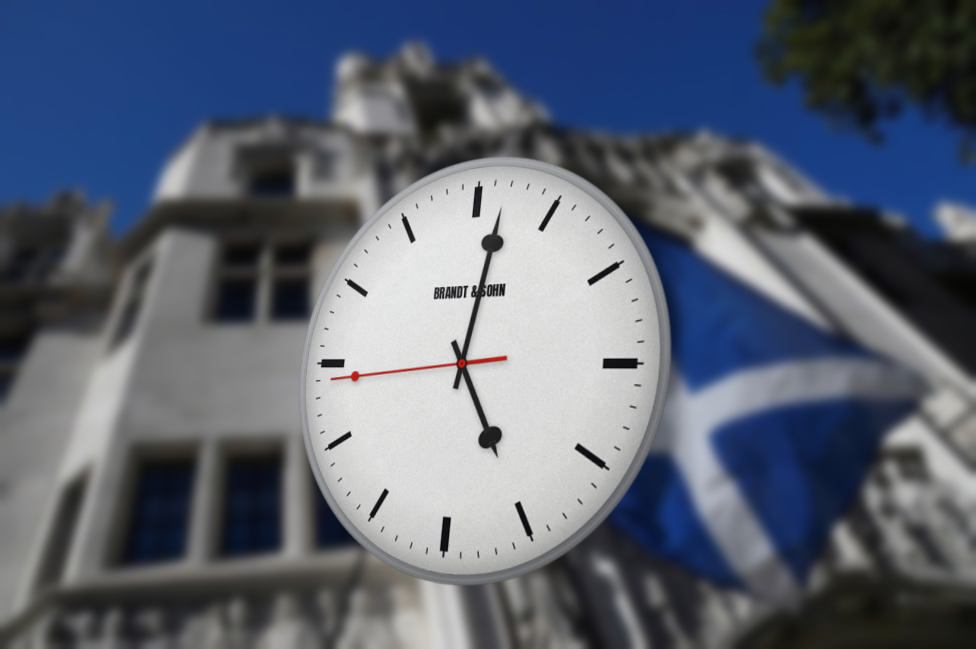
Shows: 5:01:44
